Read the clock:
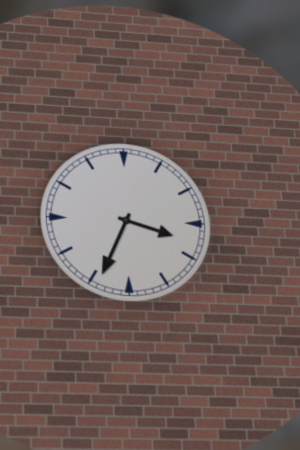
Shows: 3:34
